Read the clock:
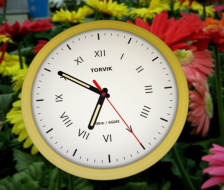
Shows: 6:50:25
